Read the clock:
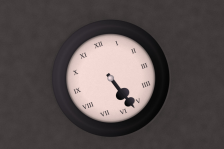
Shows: 5:27
